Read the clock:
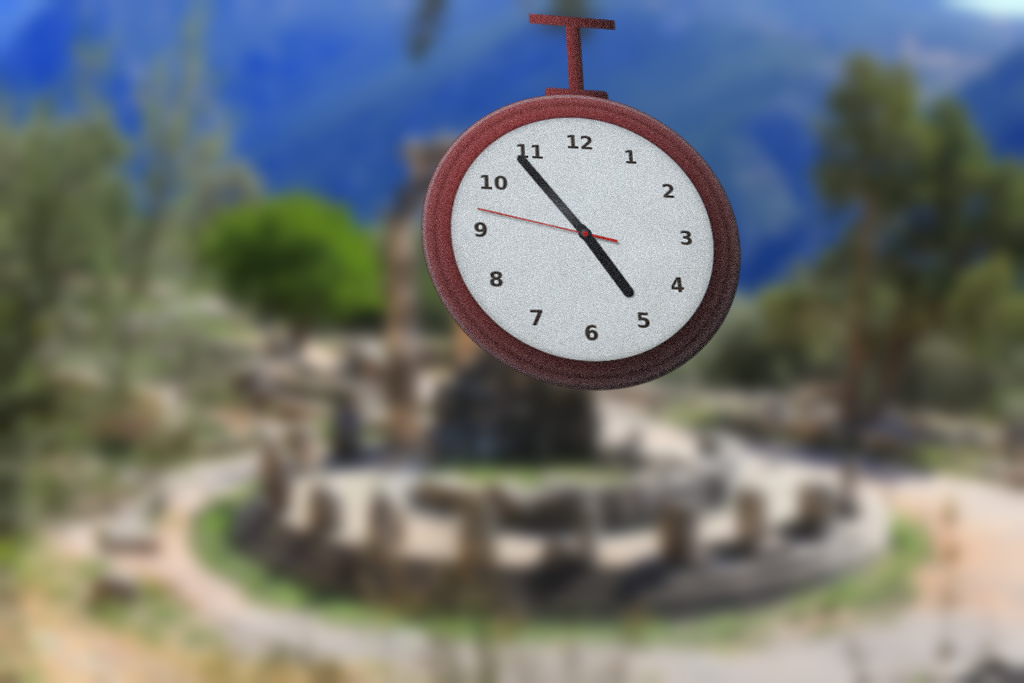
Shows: 4:53:47
